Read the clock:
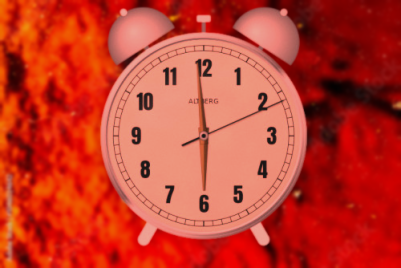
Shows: 5:59:11
